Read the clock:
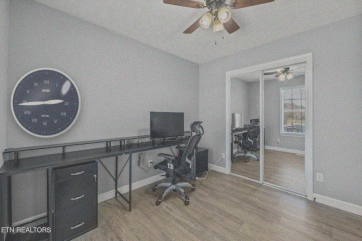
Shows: 2:44
